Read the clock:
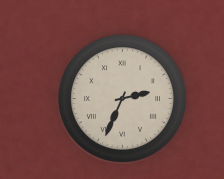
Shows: 2:34
